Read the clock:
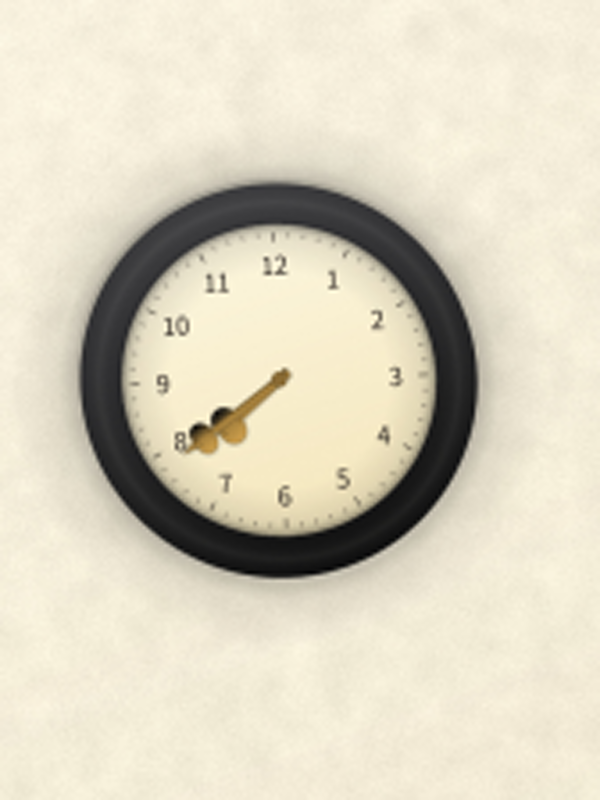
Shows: 7:39
